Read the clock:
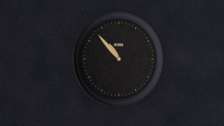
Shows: 10:53
